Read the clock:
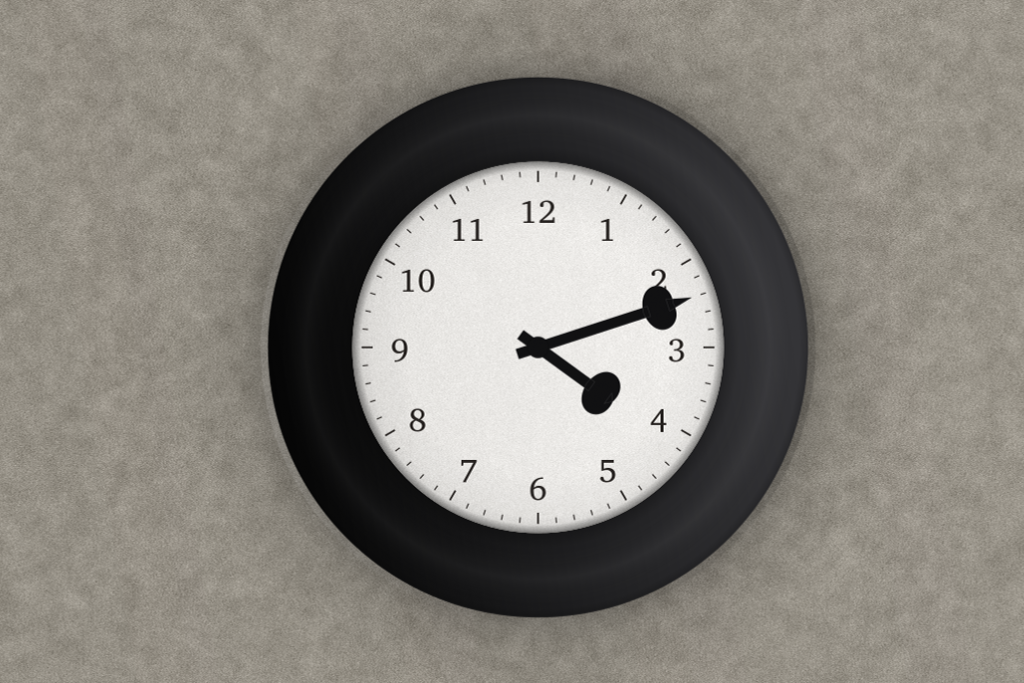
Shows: 4:12
